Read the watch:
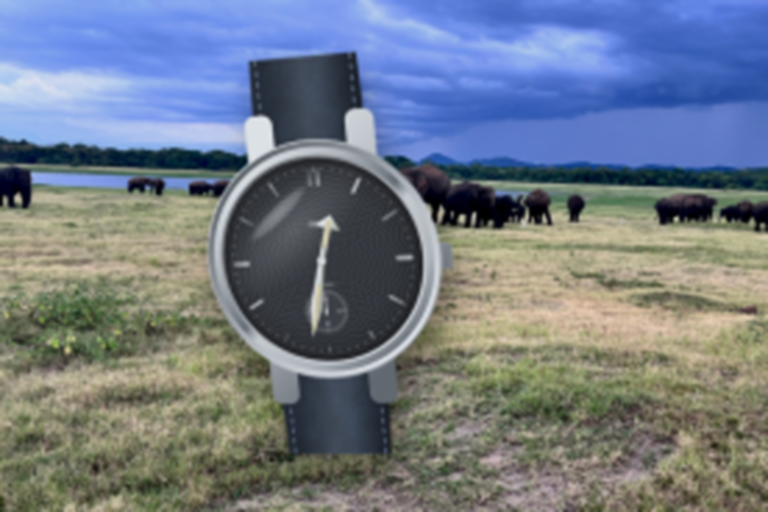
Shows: 12:32
